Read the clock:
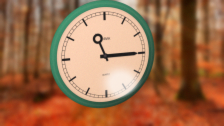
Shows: 11:15
